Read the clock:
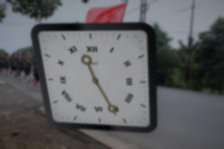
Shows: 11:26
